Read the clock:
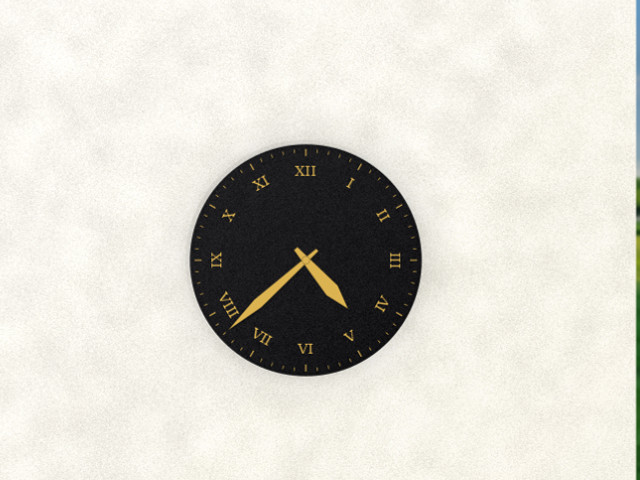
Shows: 4:38
